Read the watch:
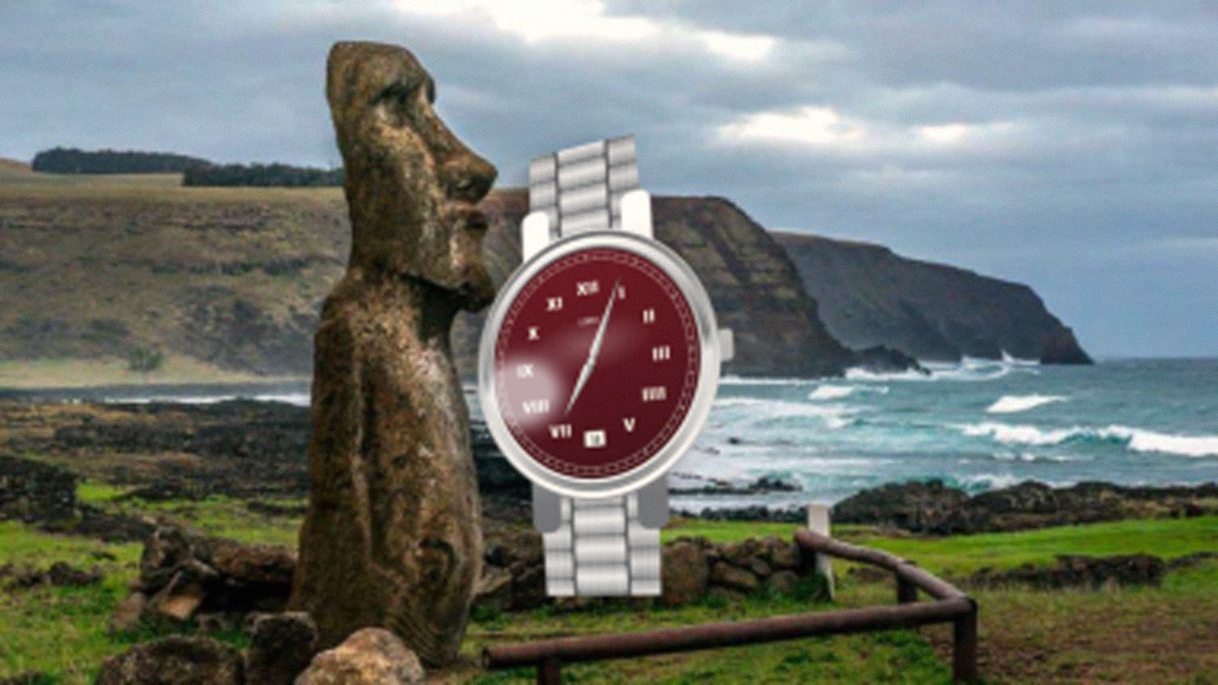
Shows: 7:04
